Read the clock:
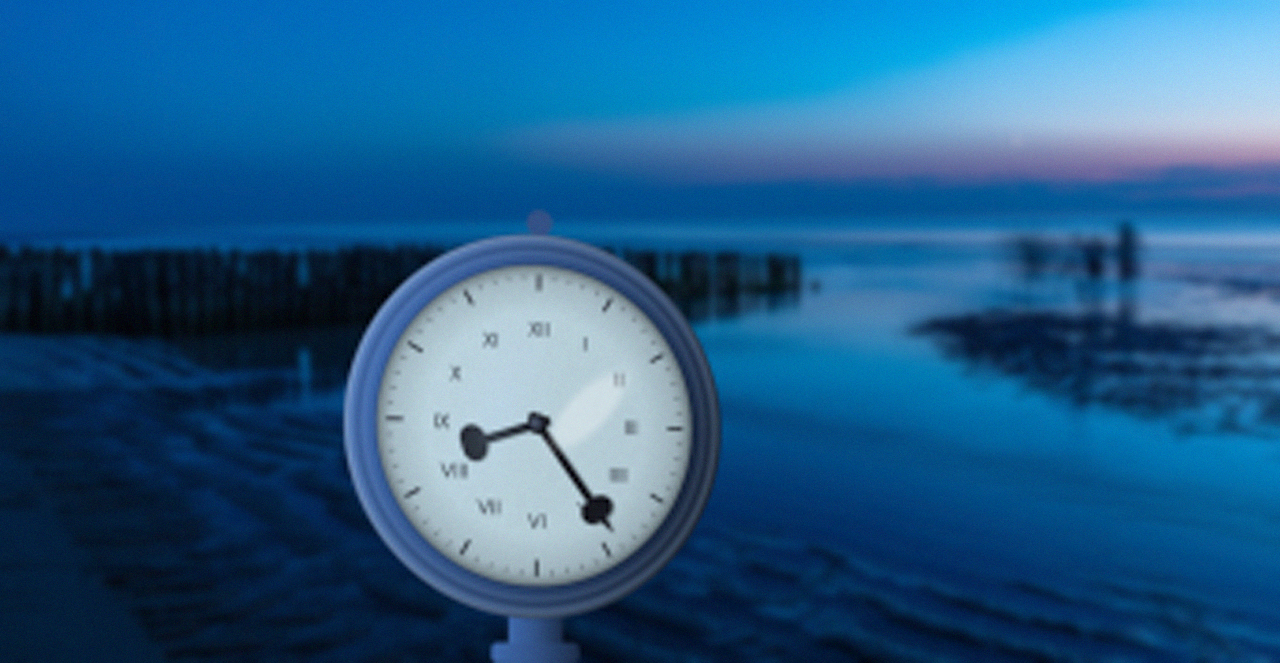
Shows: 8:24
